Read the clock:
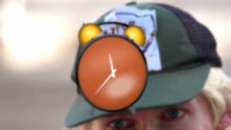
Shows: 11:37
